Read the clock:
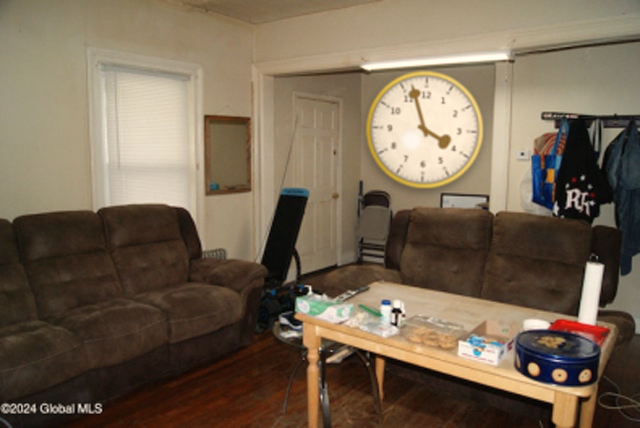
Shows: 3:57
